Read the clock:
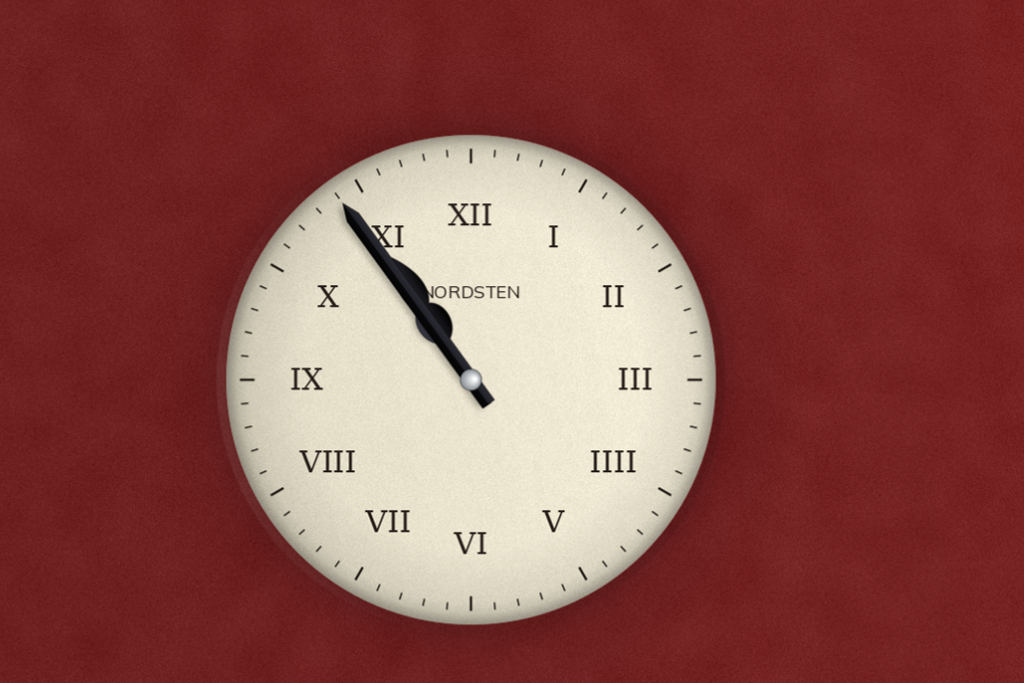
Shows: 10:54
